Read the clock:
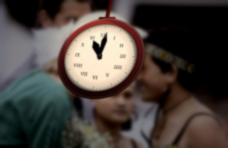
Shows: 11:01
